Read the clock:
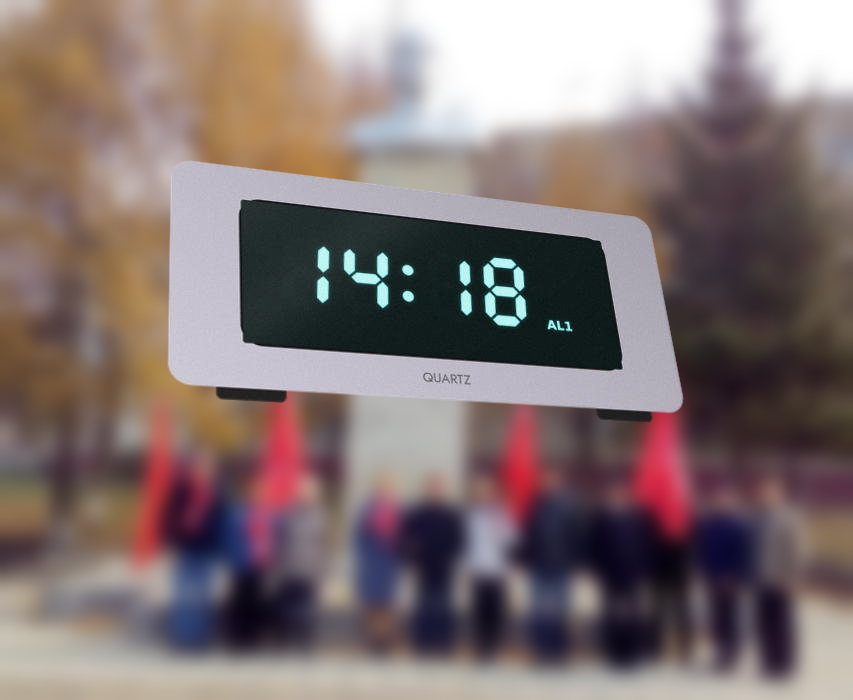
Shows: 14:18
